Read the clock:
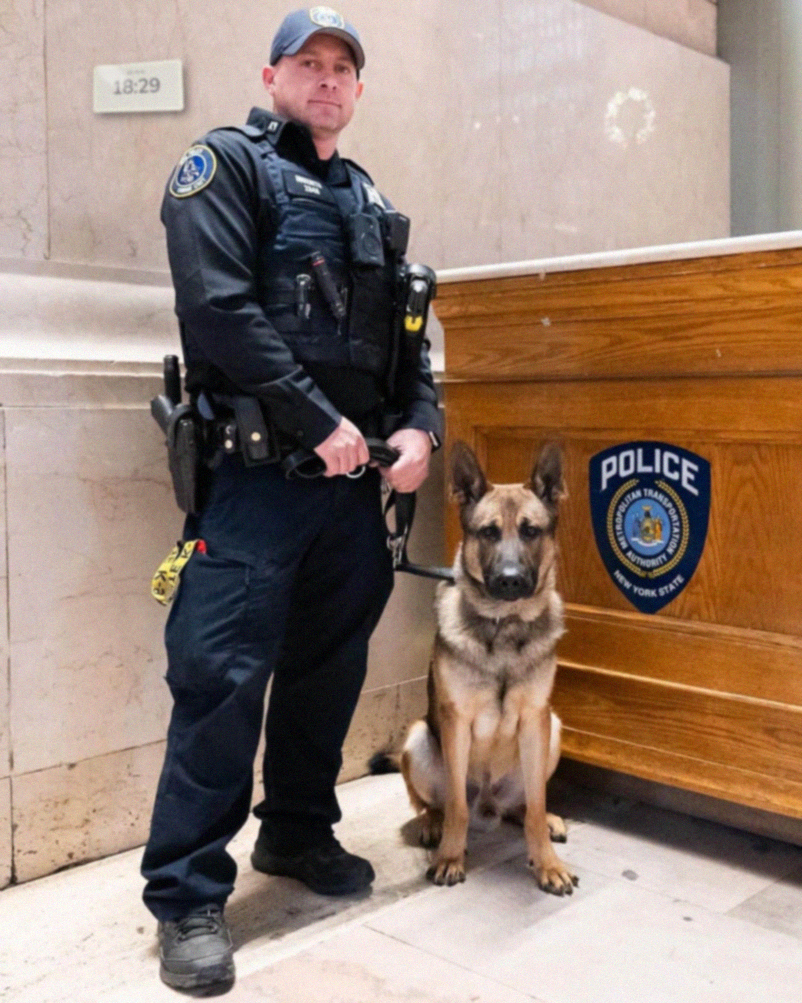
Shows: 18:29
